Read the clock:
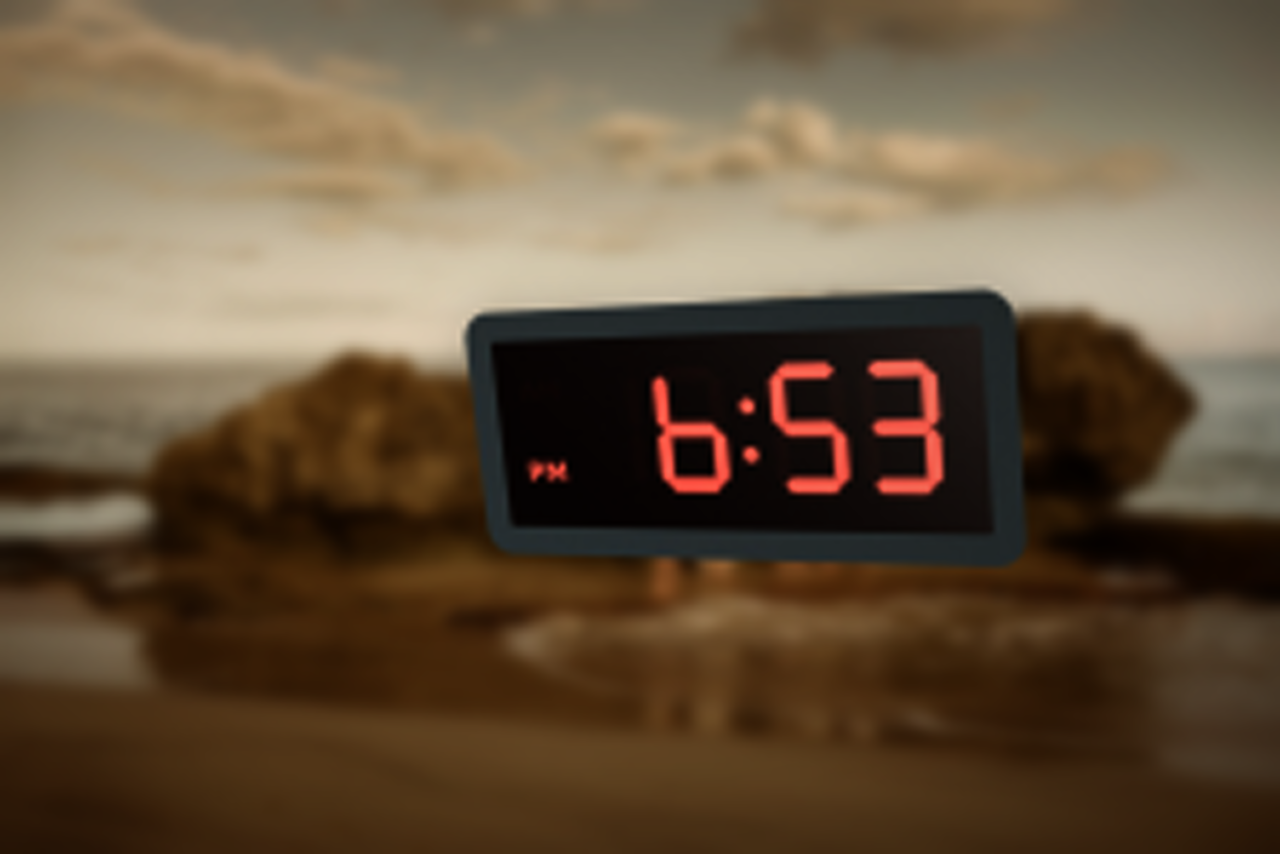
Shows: 6:53
